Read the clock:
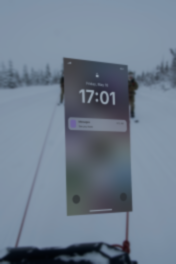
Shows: 17:01
